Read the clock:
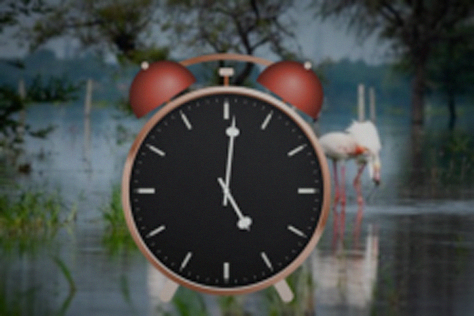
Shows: 5:01
